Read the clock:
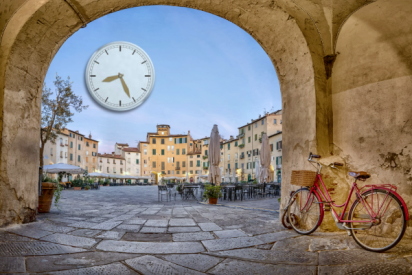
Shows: 8:26
